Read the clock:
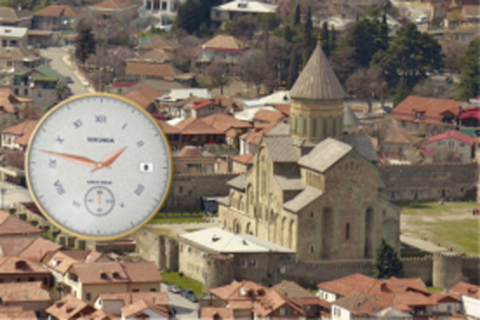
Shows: 1:47
